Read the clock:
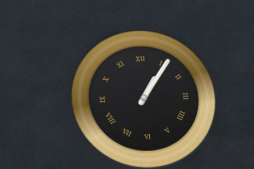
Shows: 1:06
